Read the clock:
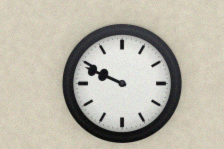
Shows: 9:49
